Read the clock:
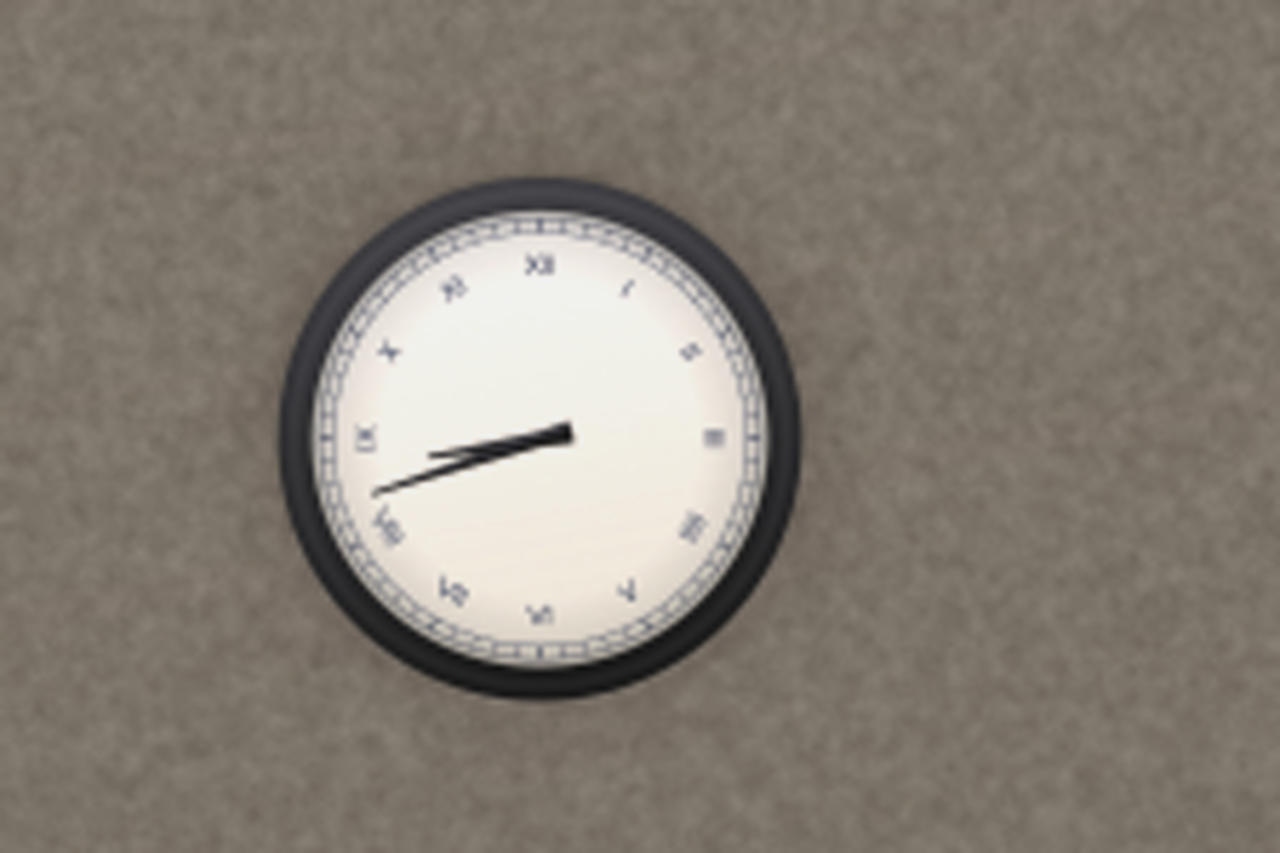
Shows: 8:42
